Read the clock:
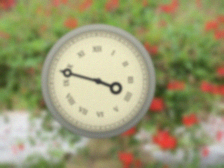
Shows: 3:48
